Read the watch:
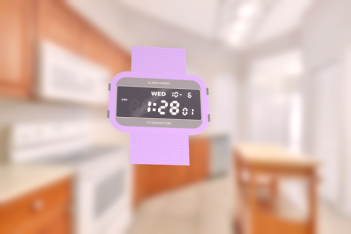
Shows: 1:28:01
